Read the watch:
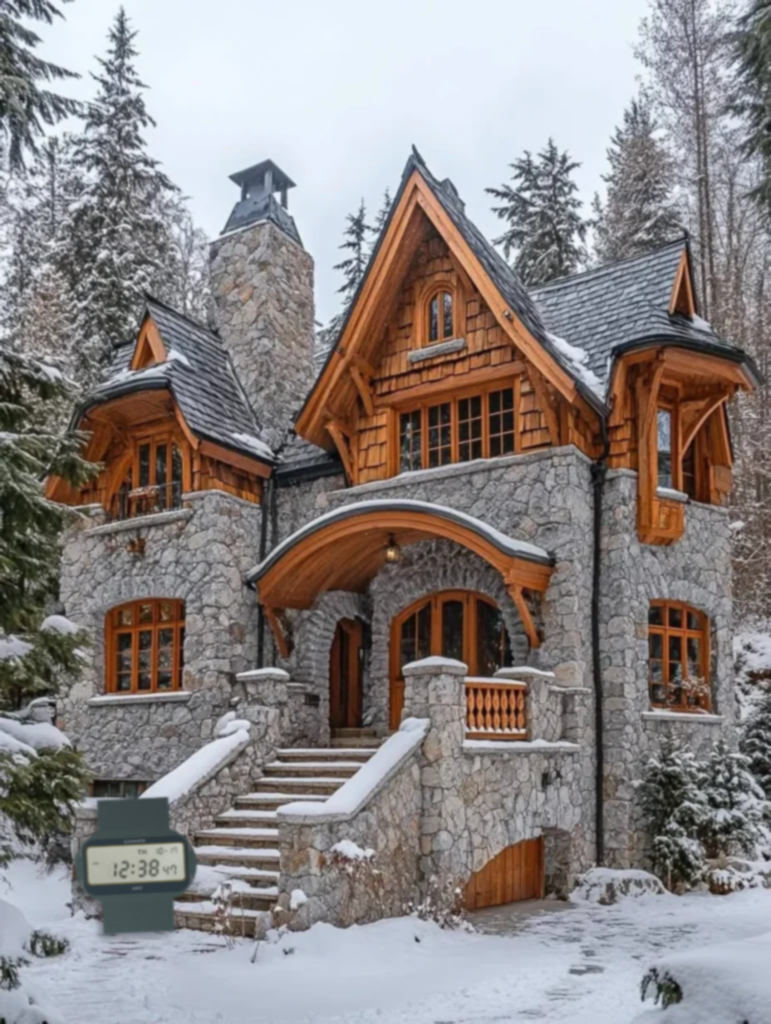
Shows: 12:38
